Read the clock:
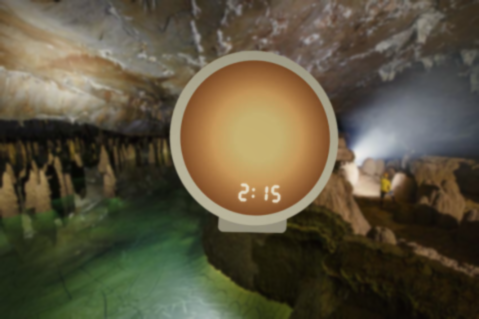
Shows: 2:15
